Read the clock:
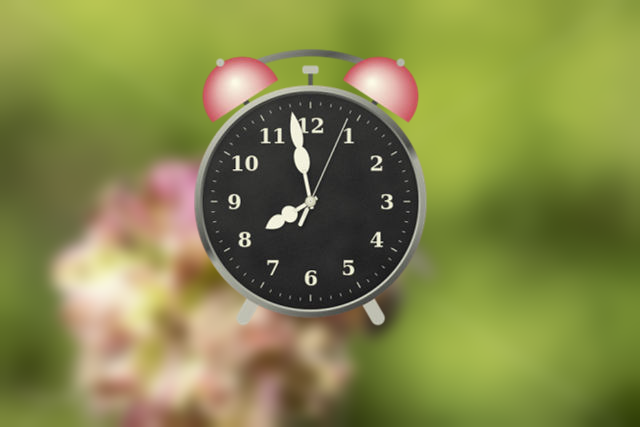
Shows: 7:58:04
